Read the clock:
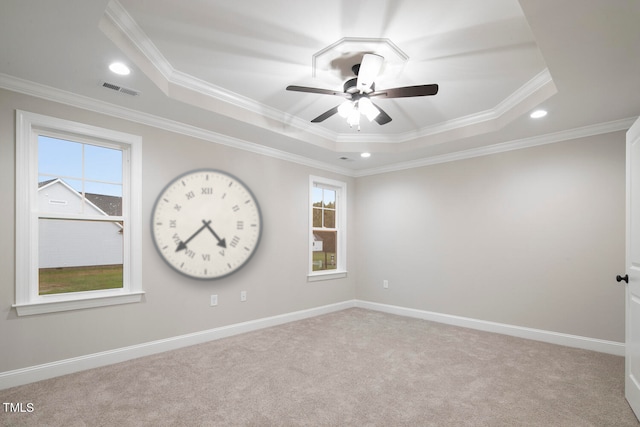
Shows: 4:38
